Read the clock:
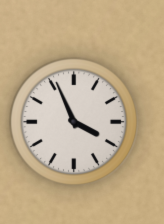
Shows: 3:56
